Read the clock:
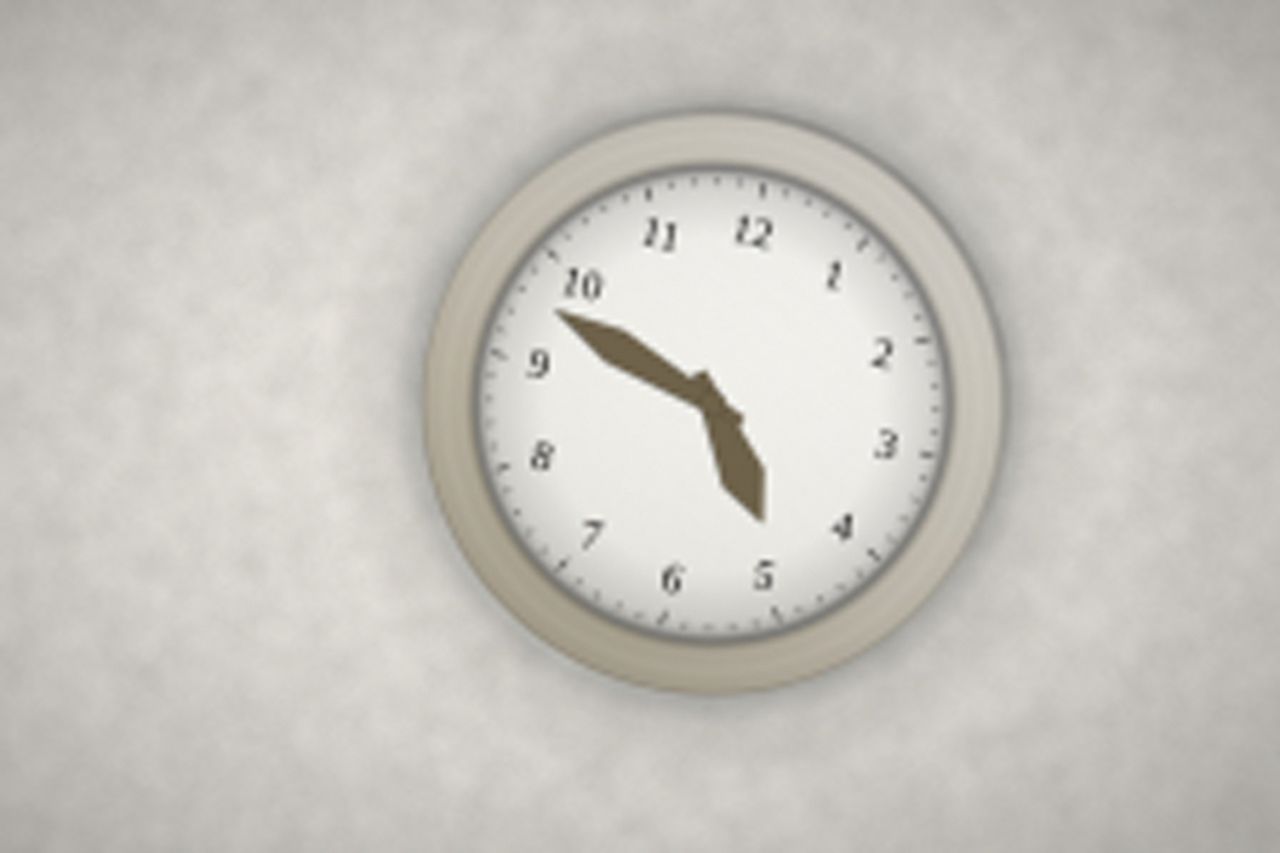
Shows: 4:48
